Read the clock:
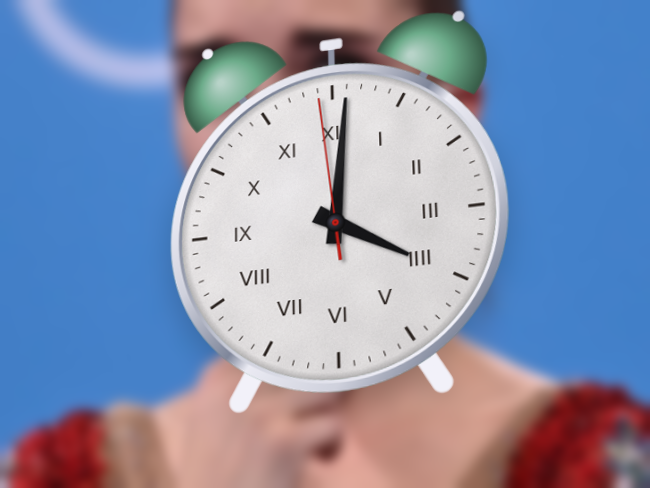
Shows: 4:00:59
